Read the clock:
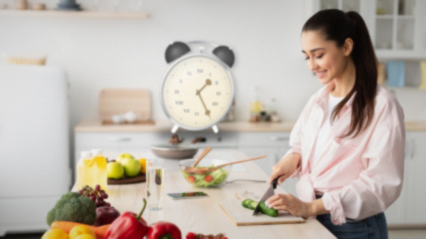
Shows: 1:25
